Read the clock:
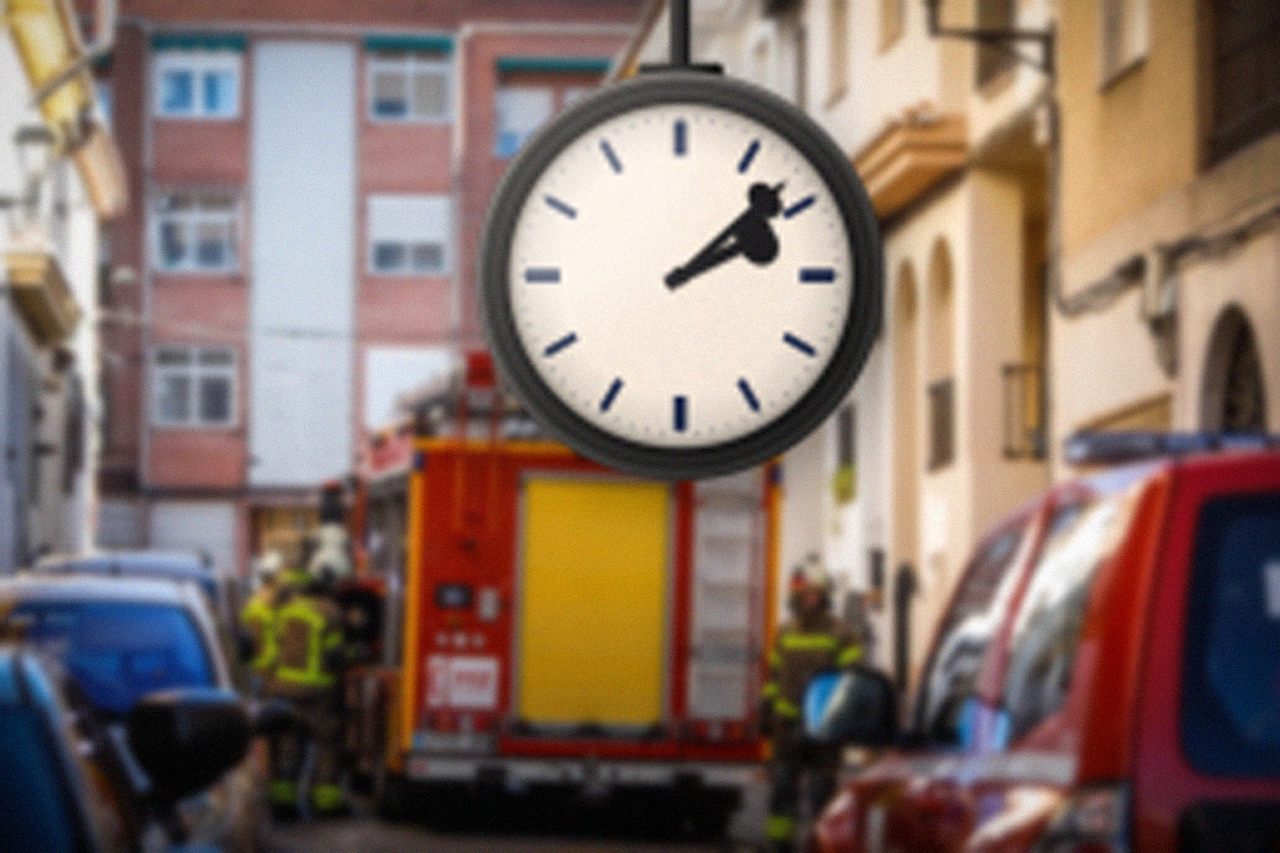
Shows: 2:08
